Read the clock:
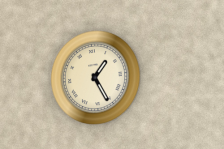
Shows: 1:26
